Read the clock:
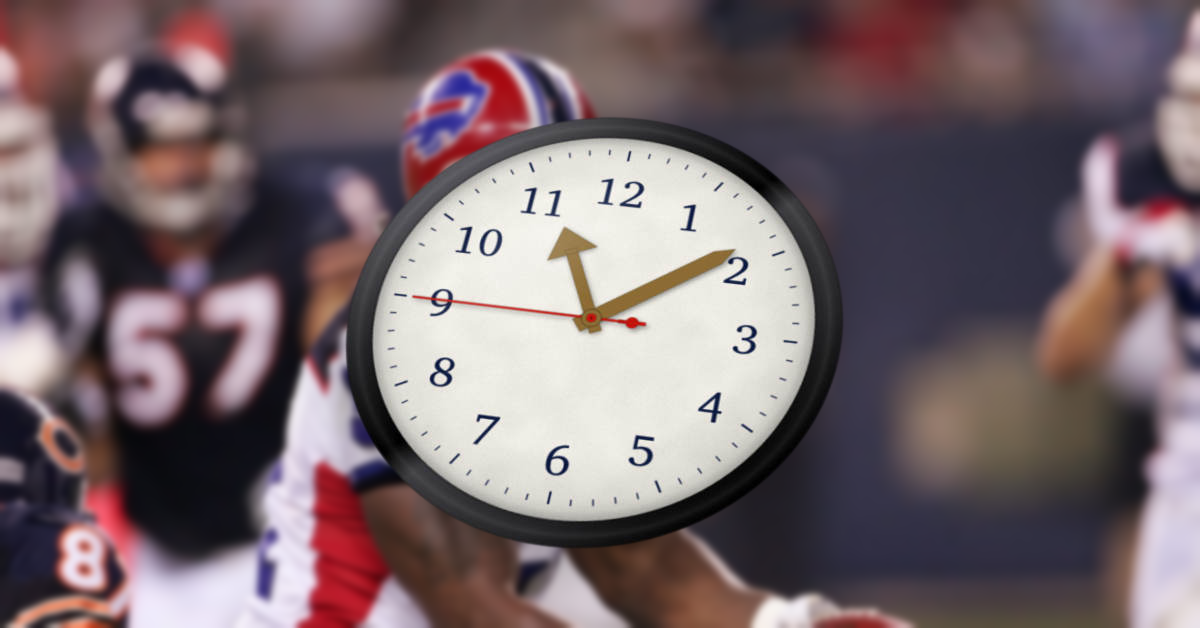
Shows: 11:08:45
